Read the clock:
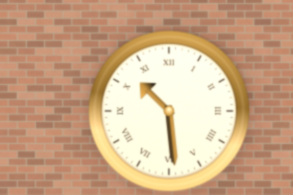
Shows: 10:29
